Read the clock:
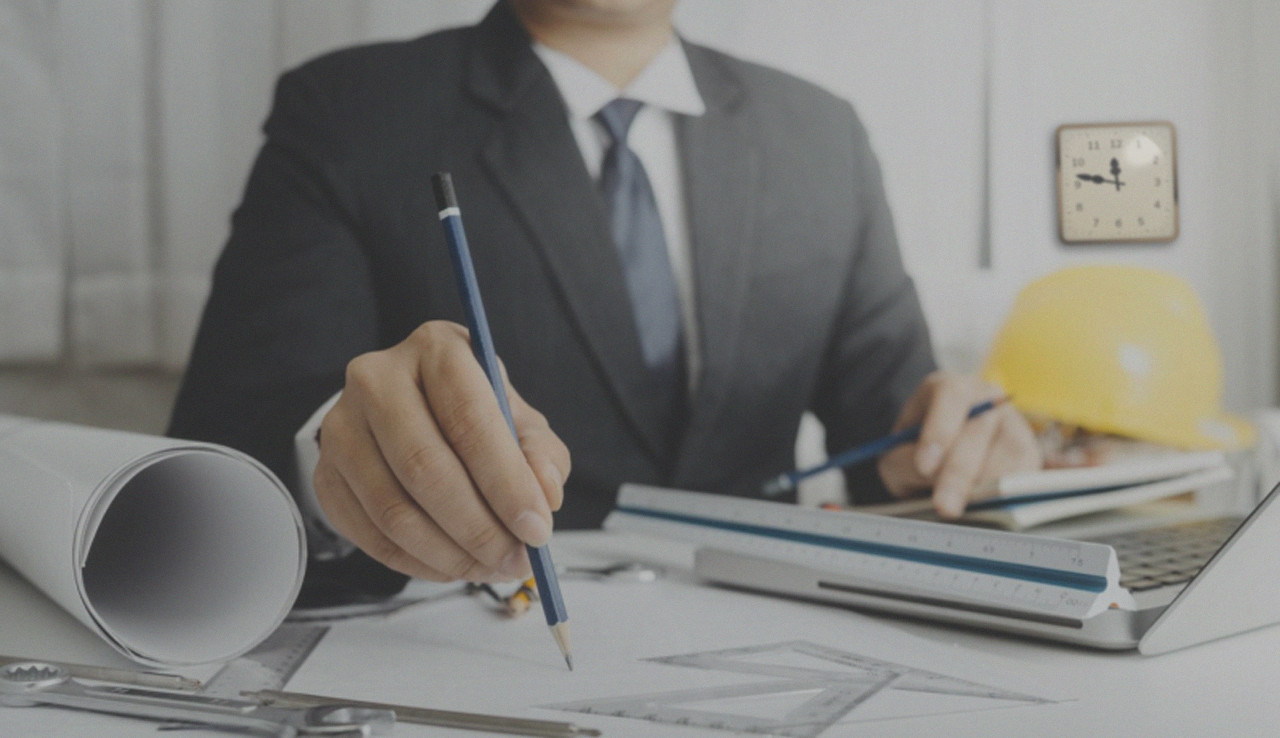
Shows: 11:47
